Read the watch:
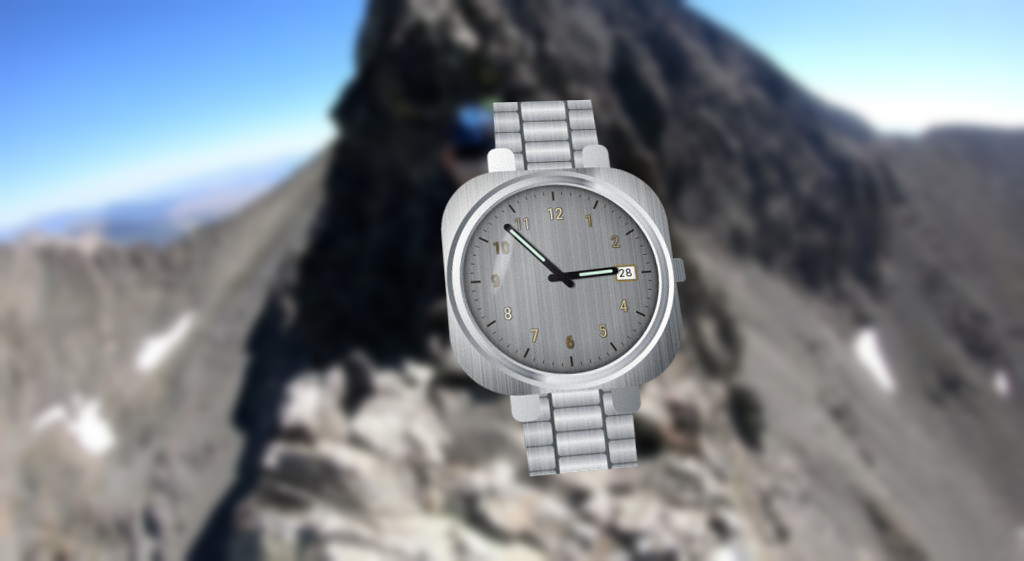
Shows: 2:53
